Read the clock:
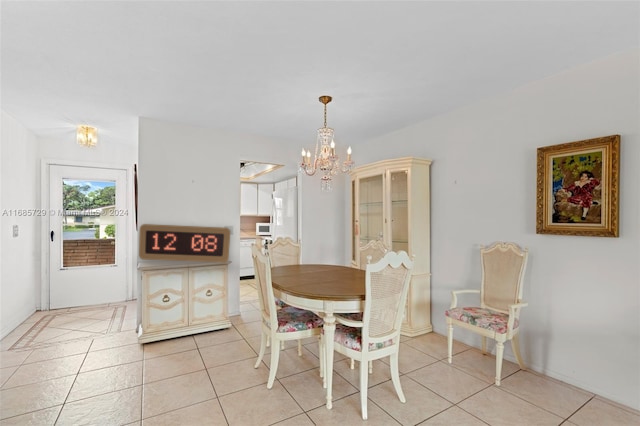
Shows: 12:08
